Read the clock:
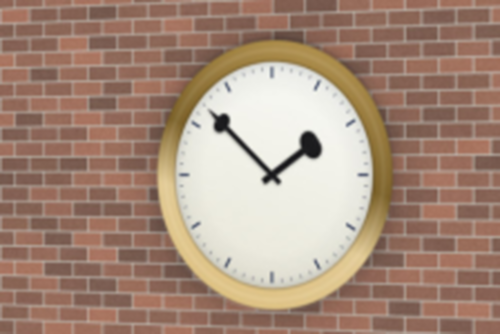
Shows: 1:52
